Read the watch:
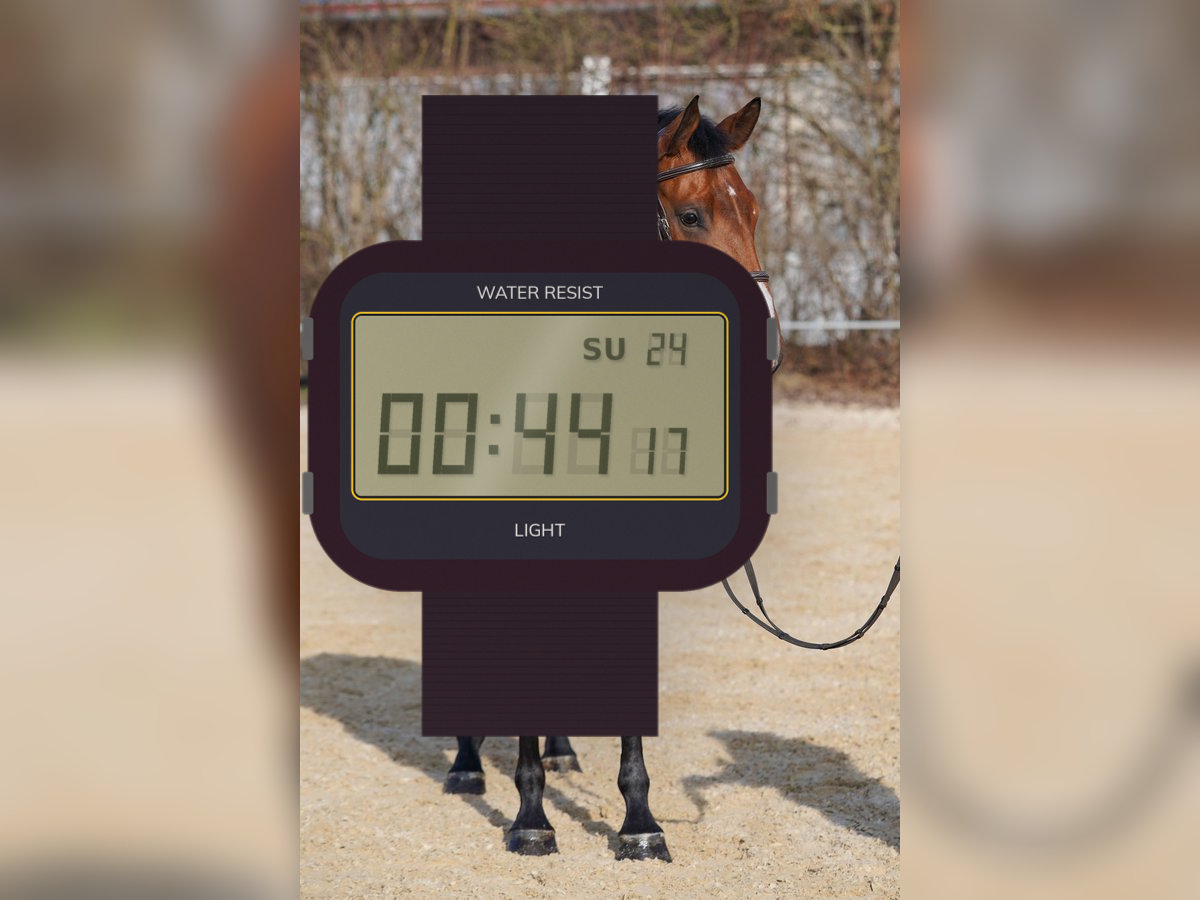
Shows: 0:44:17
